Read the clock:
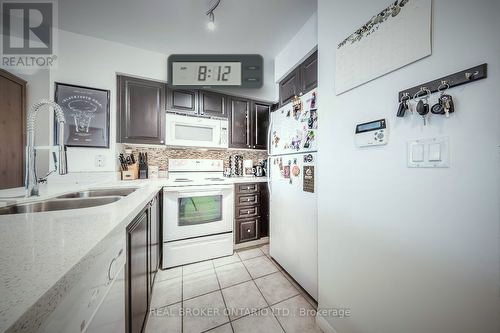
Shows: 8:12
